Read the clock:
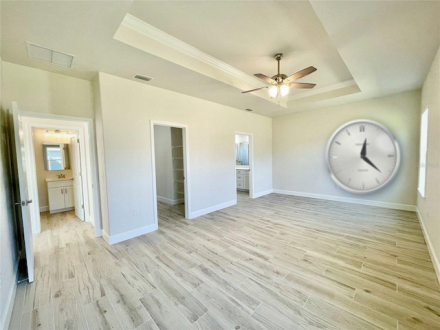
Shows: 12:22
